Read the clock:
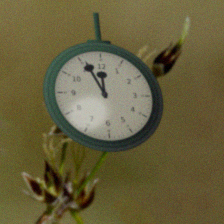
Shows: 11:56
